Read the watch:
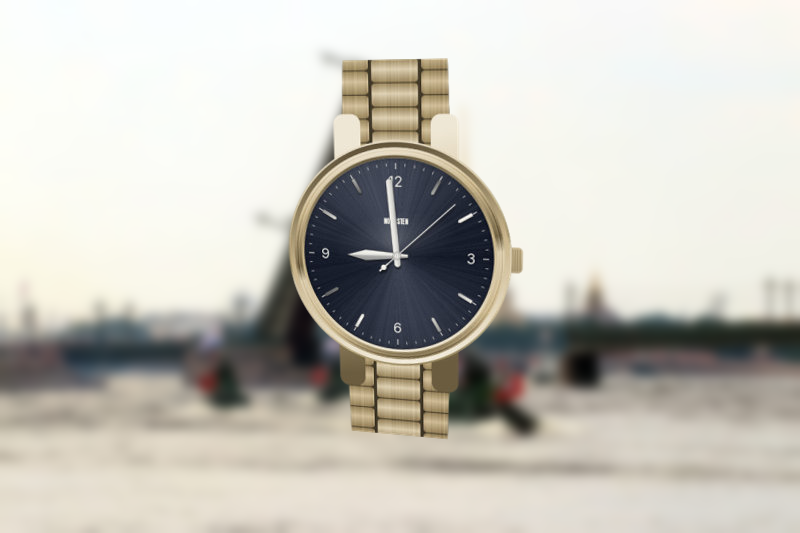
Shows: 8:59:08
